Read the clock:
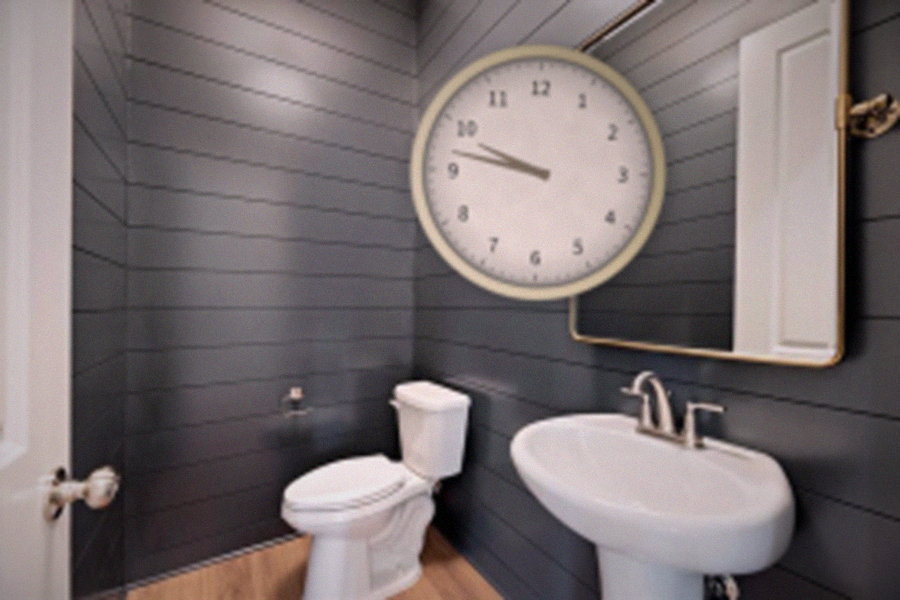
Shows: 9:47
